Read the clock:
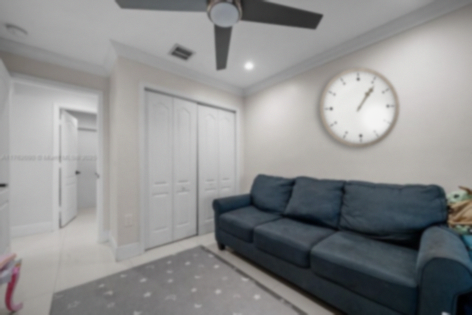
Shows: 1:06
